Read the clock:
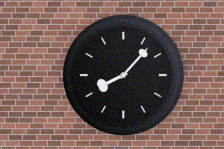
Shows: 8:07
